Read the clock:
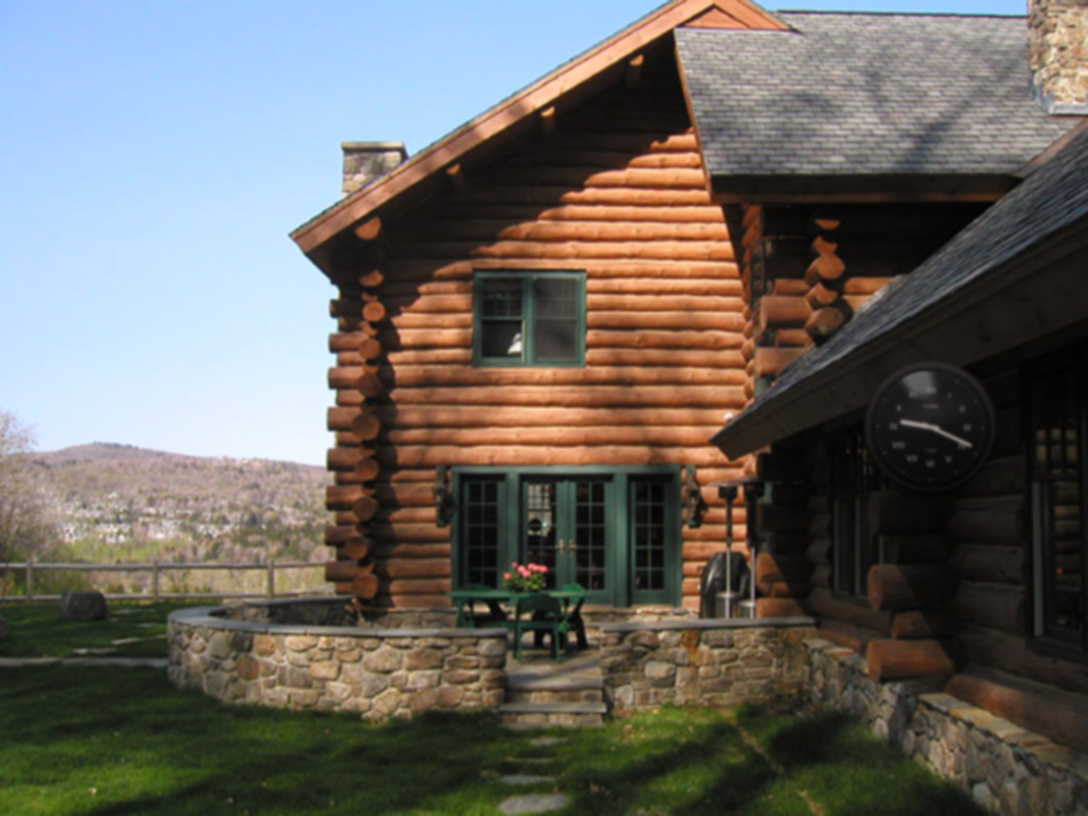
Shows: 9:19
